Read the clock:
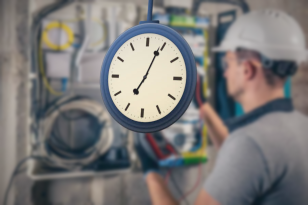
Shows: 7:04
